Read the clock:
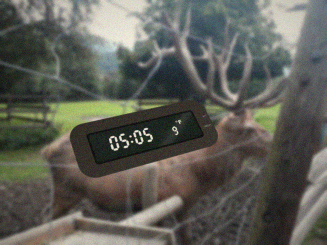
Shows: 5:05
